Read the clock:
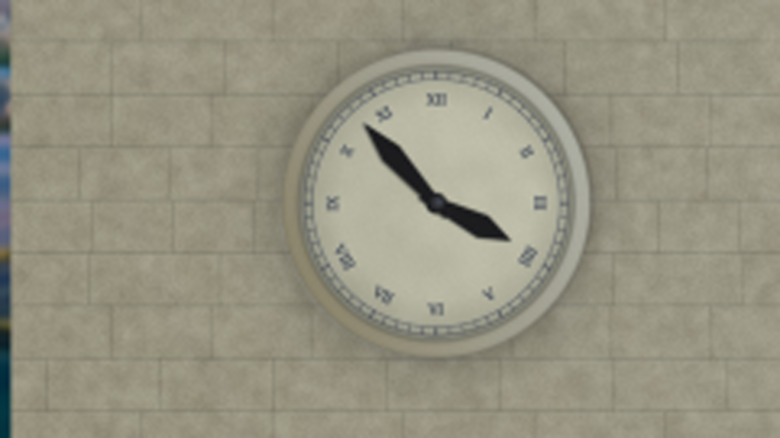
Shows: 3:53
